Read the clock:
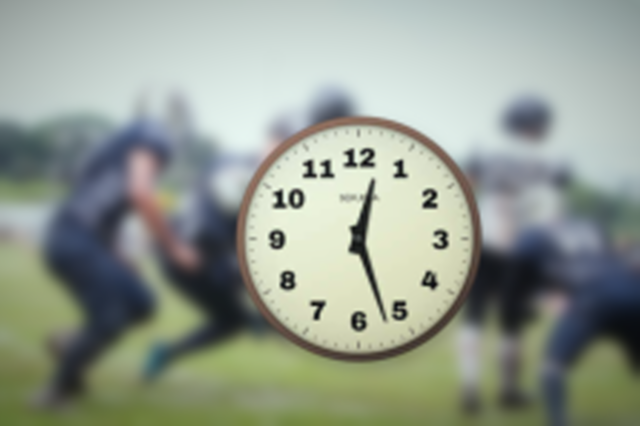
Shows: 12:27
